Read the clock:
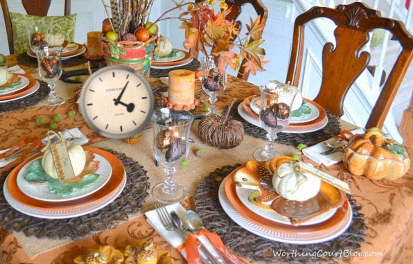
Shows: 4:06
